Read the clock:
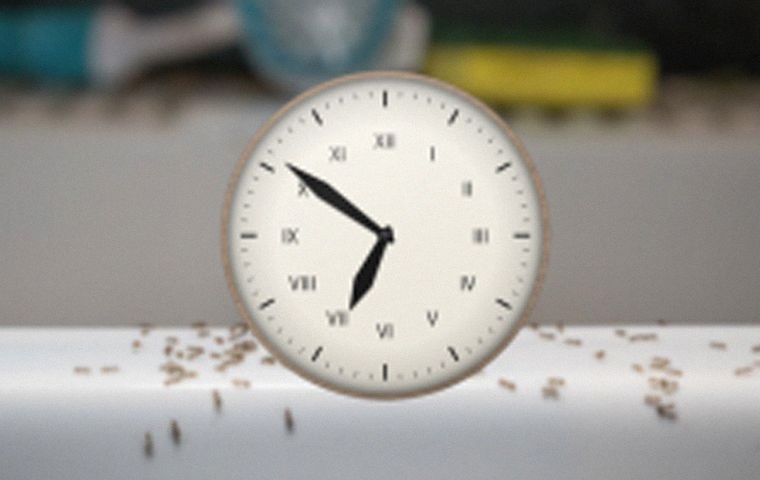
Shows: 6:51
